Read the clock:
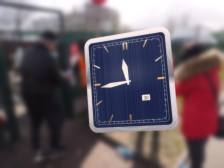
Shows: 11:44
